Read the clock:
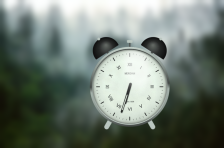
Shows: 6:33
